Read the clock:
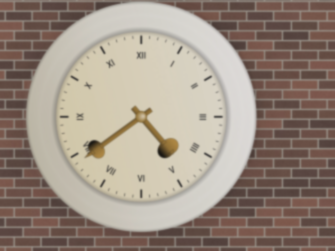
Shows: 4:39
